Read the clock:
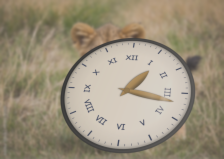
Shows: 1:17
